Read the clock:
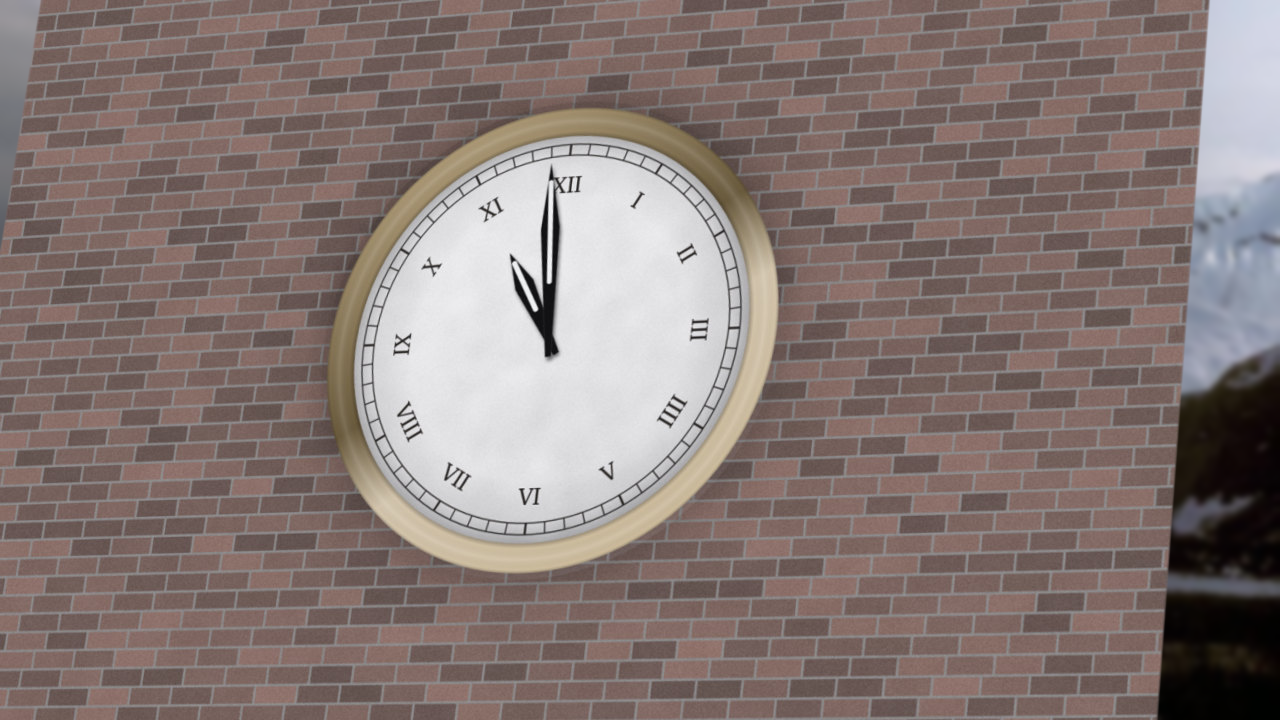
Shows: 10:59
